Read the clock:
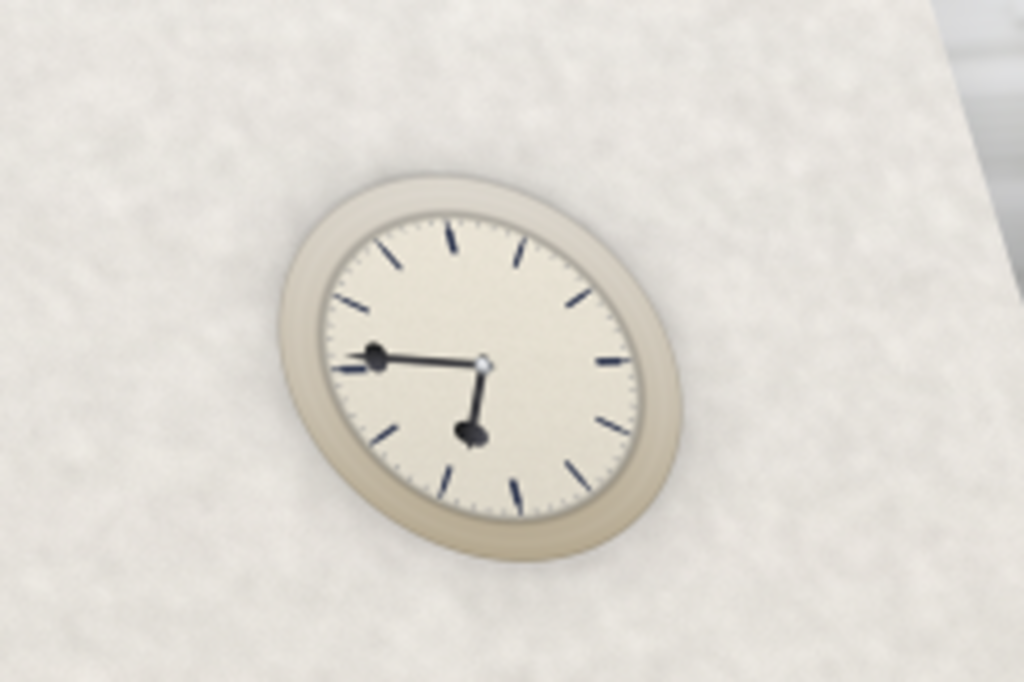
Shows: 6:46
